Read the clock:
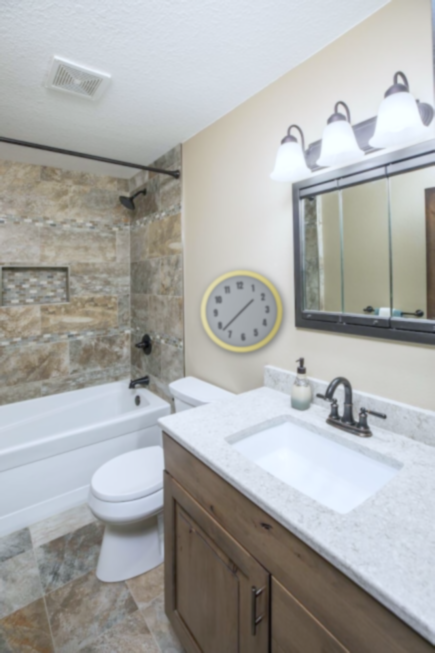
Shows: 1:38
